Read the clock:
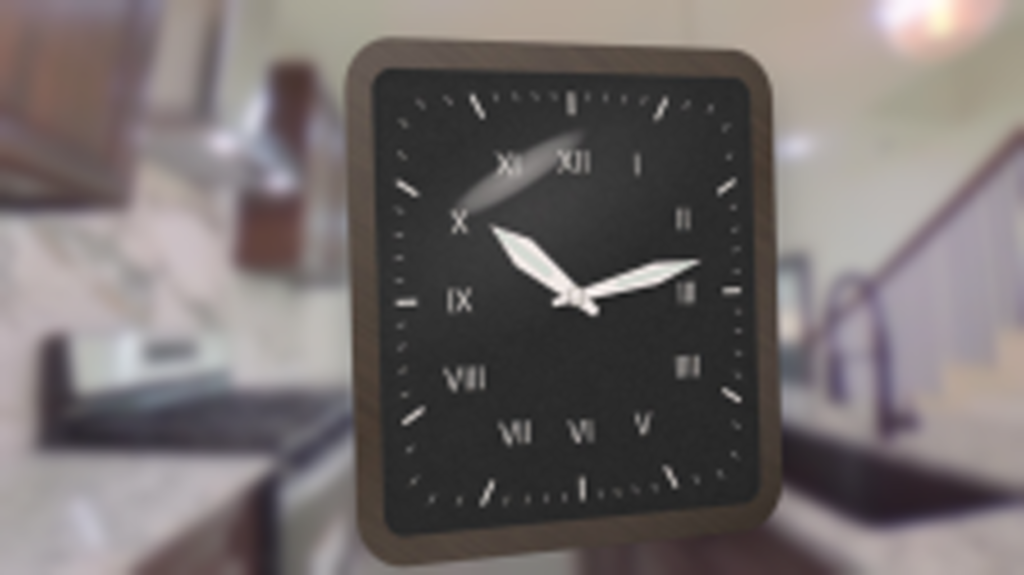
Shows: 10:13
